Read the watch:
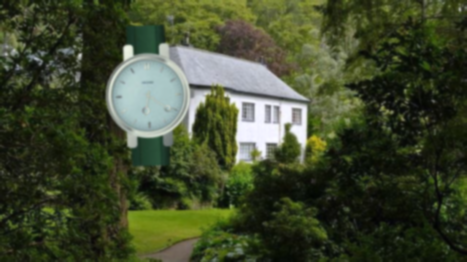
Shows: 6:21
